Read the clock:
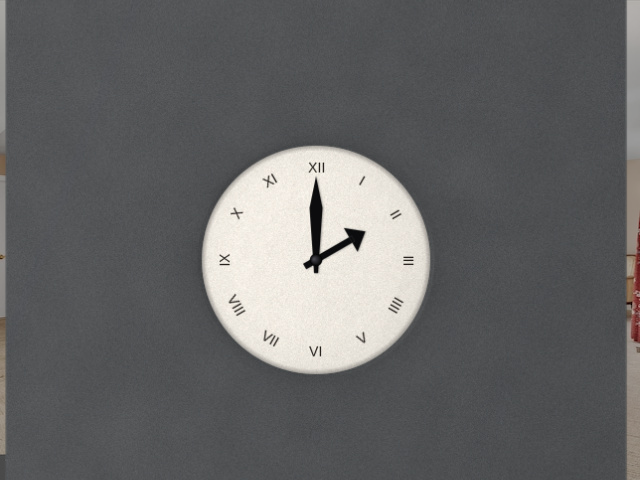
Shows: 2:00
